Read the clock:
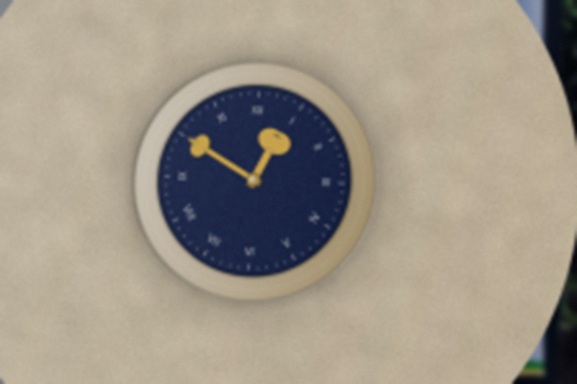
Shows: 12:50
